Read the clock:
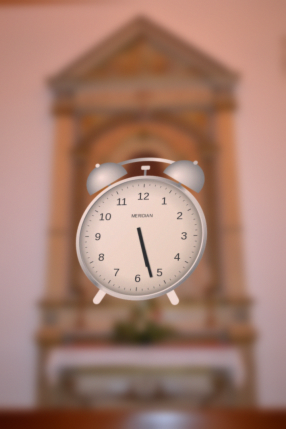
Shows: 5:27
